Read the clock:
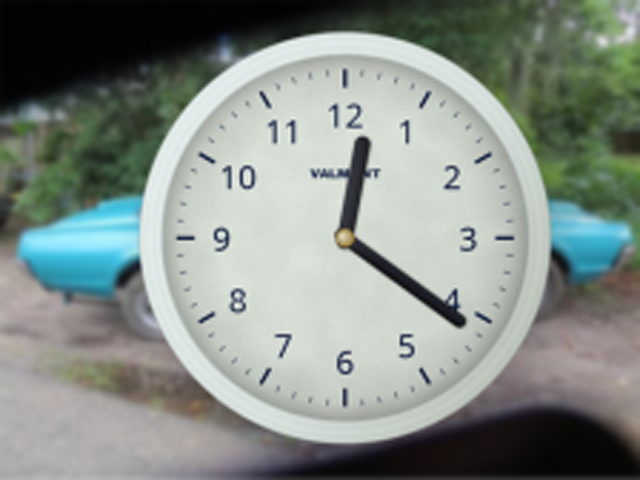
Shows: 12:21
